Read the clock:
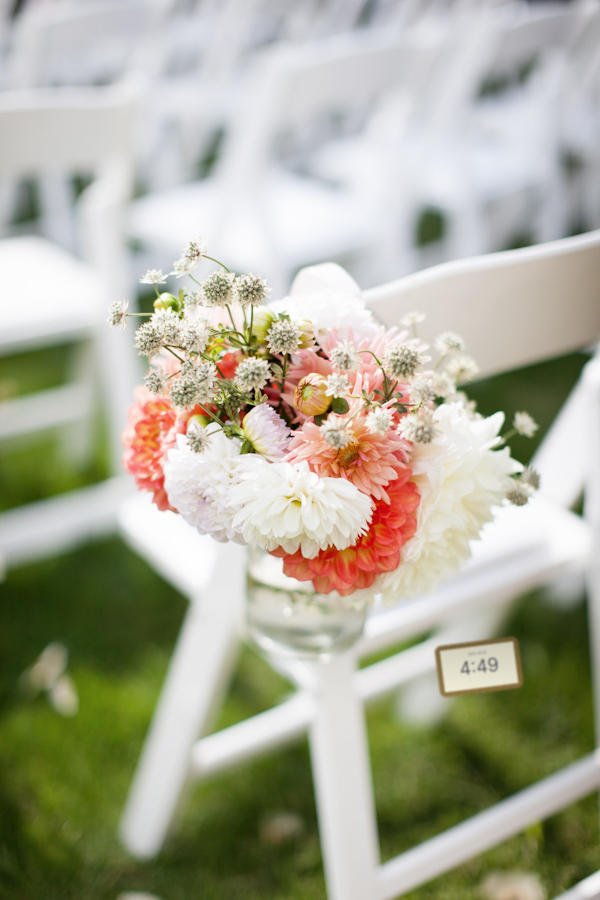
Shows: 4:49
